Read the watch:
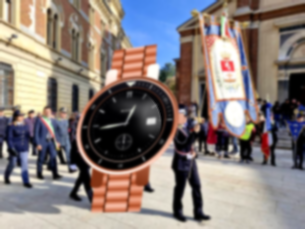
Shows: 12:44
